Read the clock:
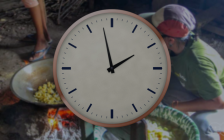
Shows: 1:58
